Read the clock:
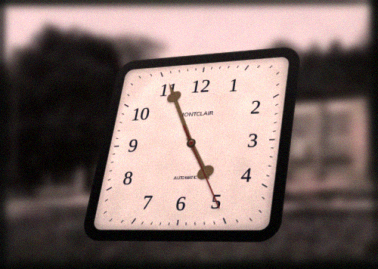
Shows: 4:55:25
